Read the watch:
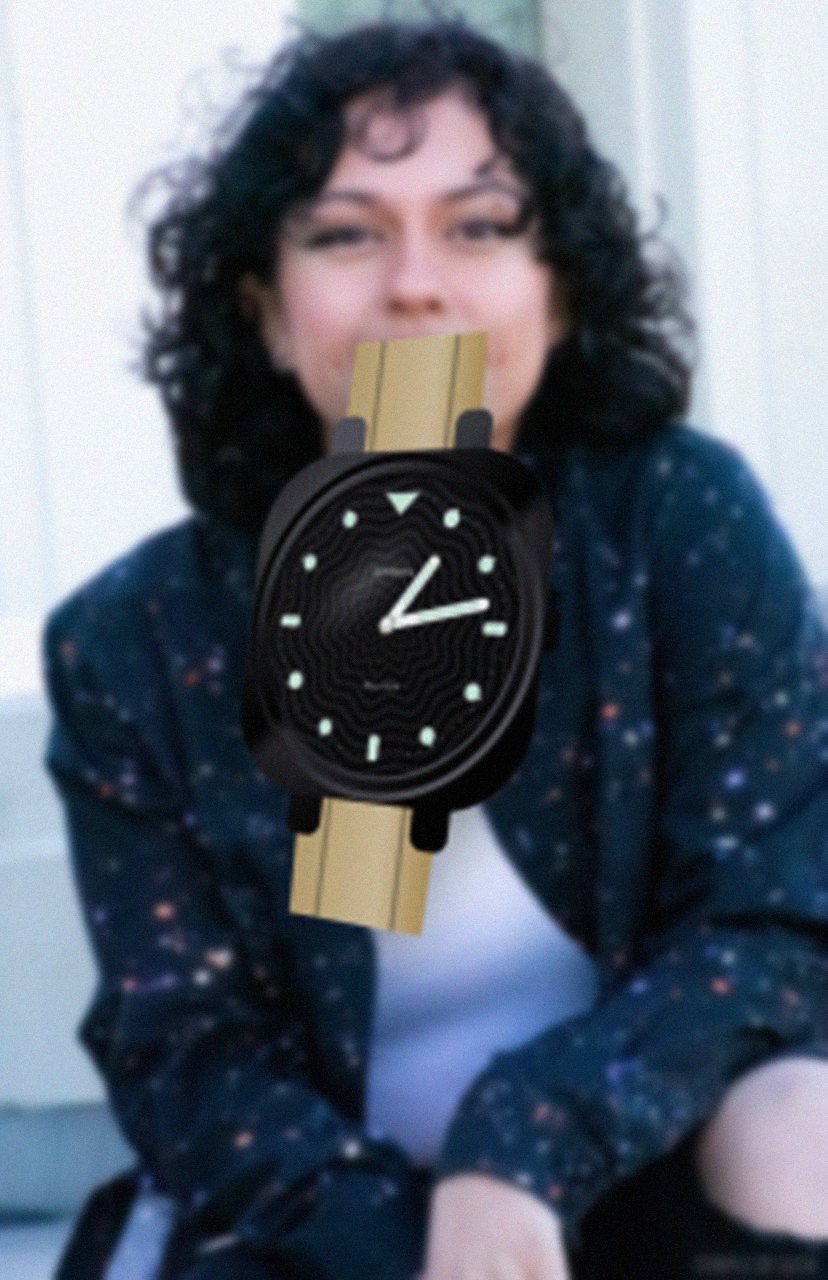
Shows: 1:13
